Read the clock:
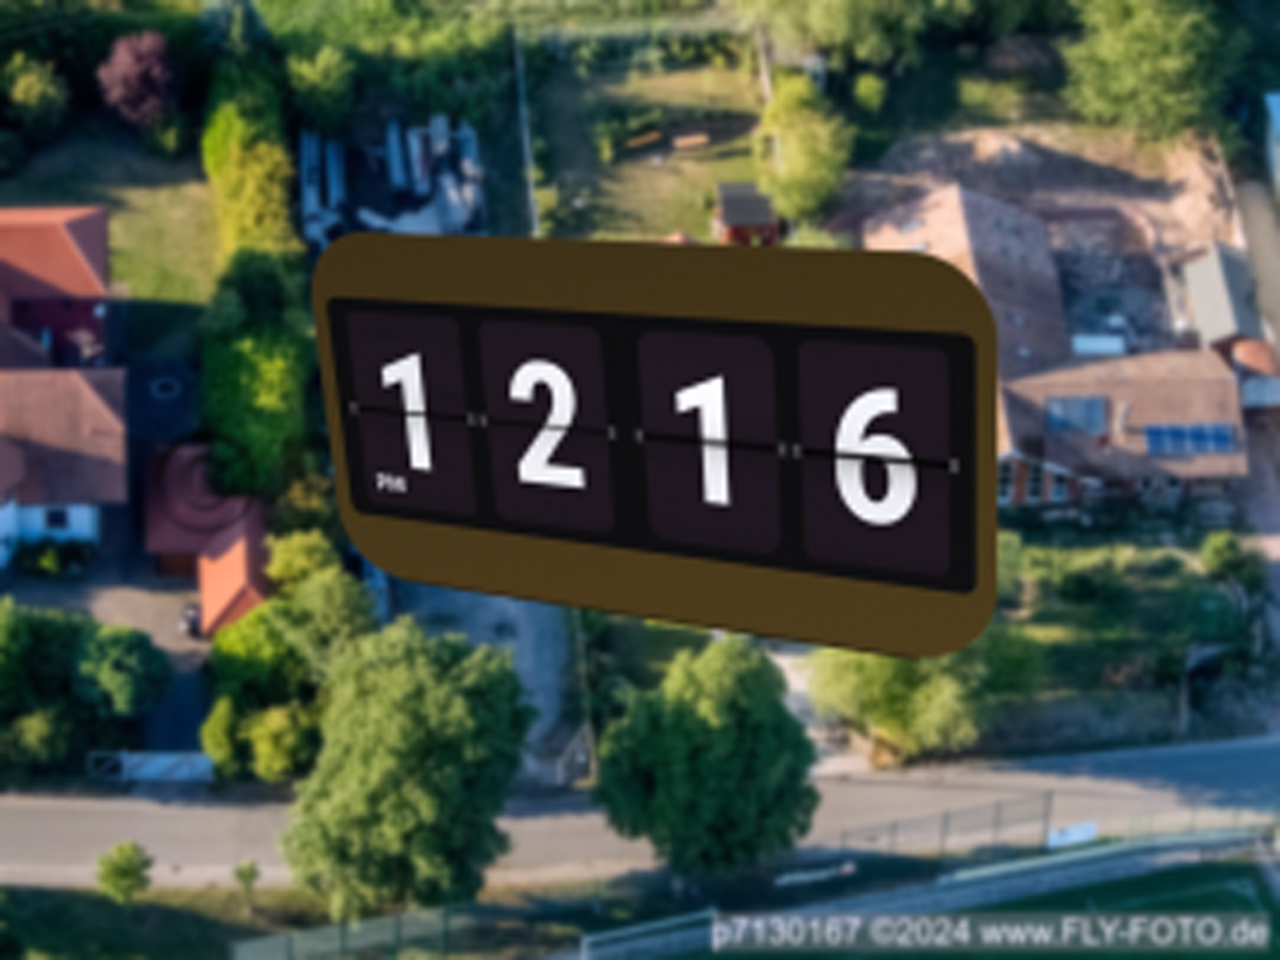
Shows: 12:16
